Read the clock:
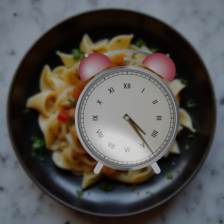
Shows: 4:24
